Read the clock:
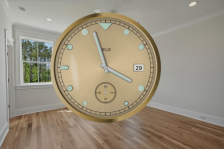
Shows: 3:57
